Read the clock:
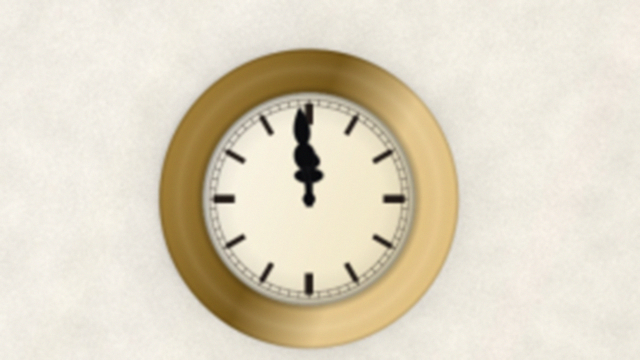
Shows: 11:59
